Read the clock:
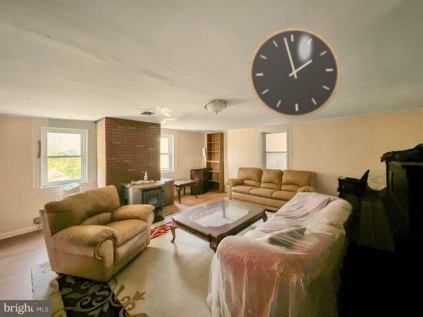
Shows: 1:58
